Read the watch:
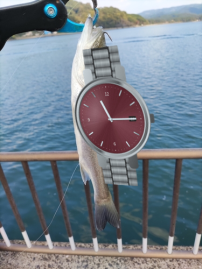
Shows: 11:15
